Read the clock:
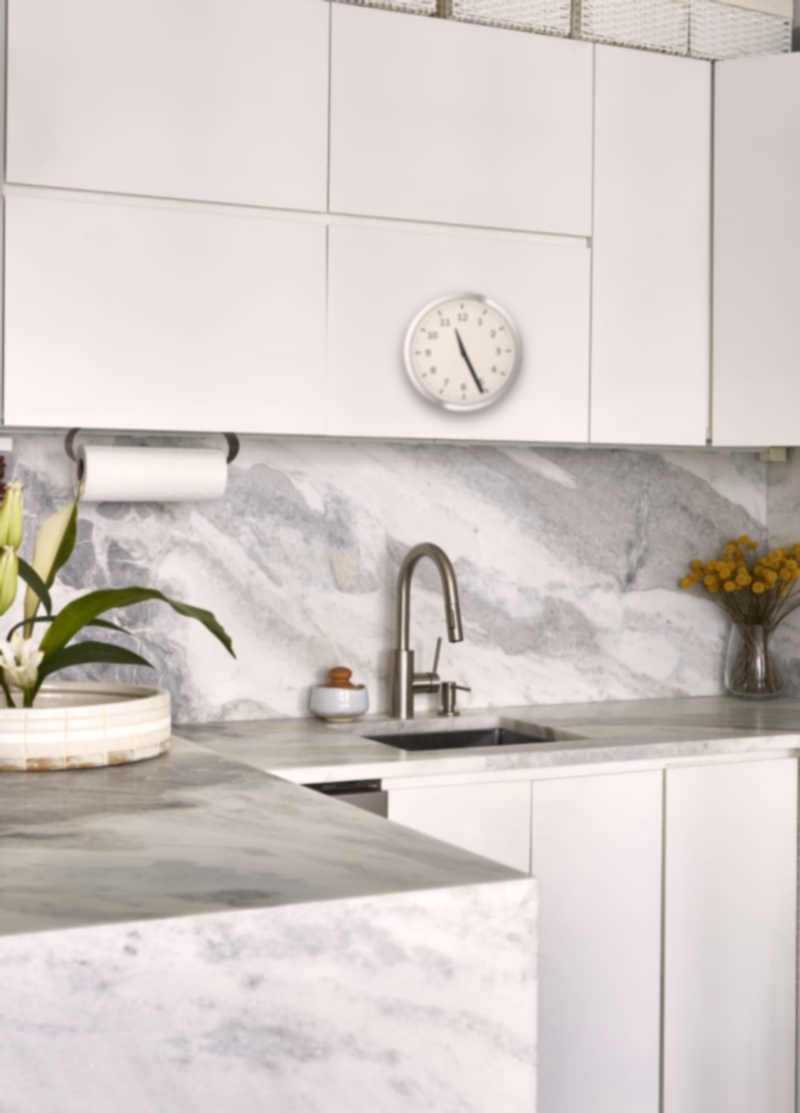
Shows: 11:26
